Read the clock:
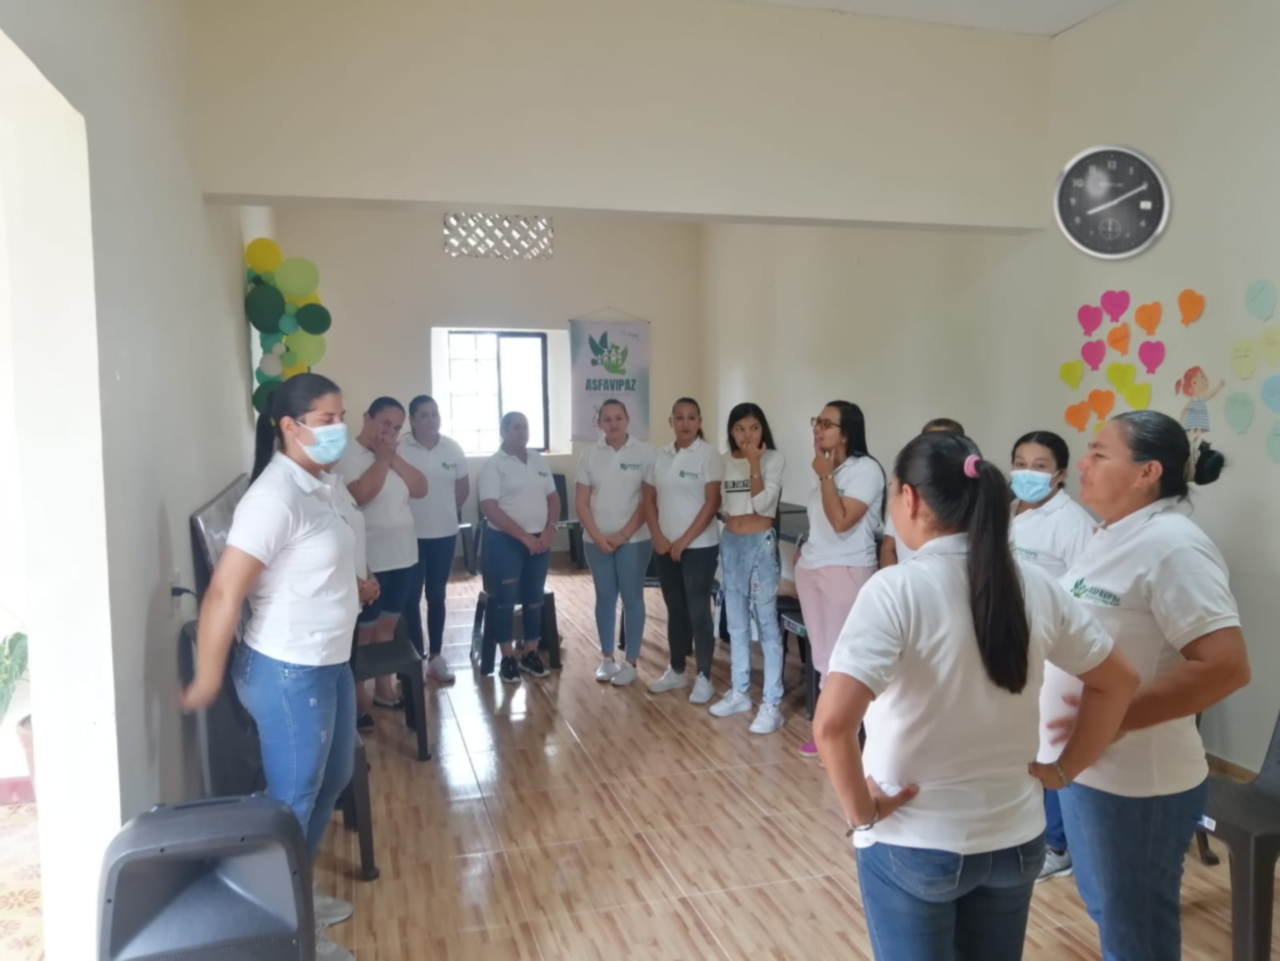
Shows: 8:10
